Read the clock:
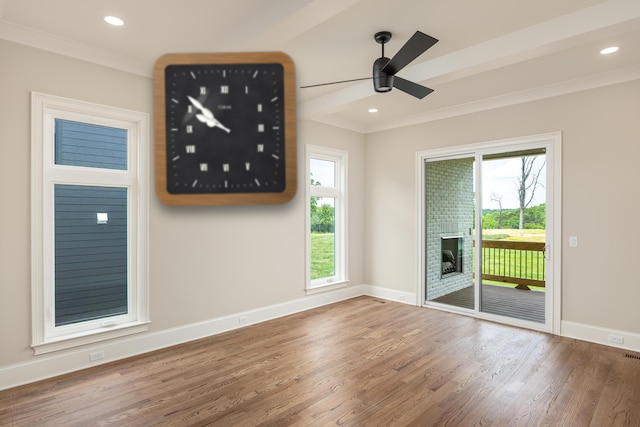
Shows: 9:52
